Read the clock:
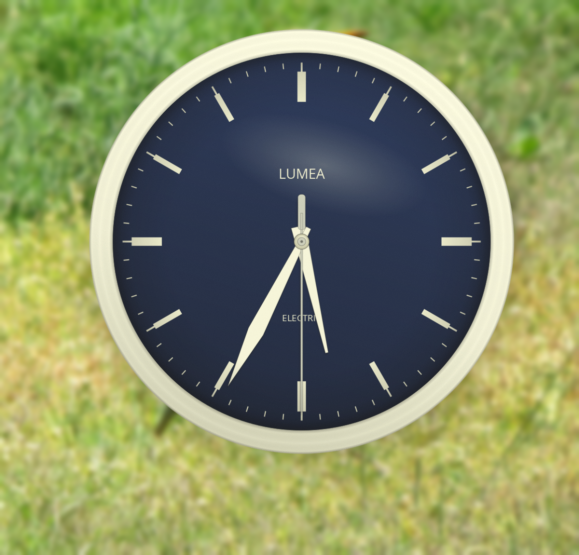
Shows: 5:34:30
